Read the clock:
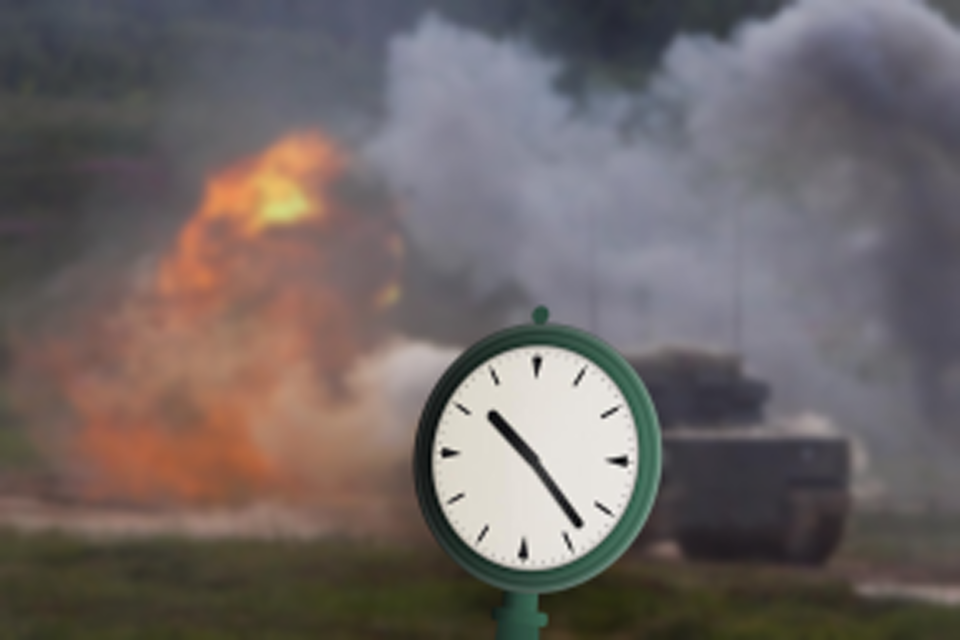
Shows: 10:23
